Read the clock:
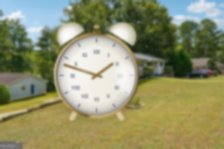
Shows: 1:48
